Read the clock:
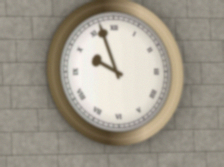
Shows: 9:57
